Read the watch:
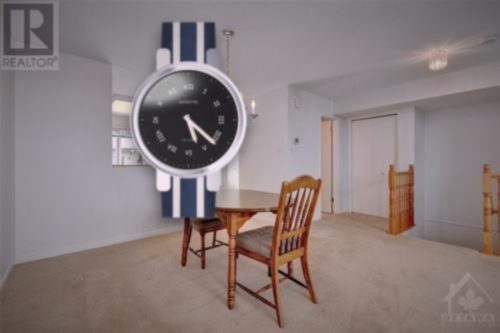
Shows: 5:22
